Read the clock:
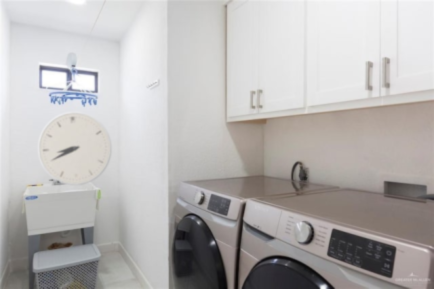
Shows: 8:41
